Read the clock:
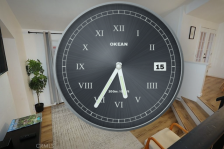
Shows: 5:35
